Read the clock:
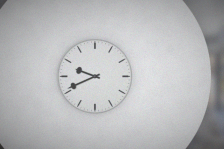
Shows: 9:41
